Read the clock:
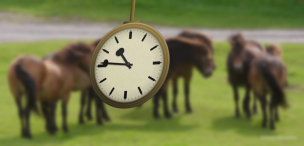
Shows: 10:46
